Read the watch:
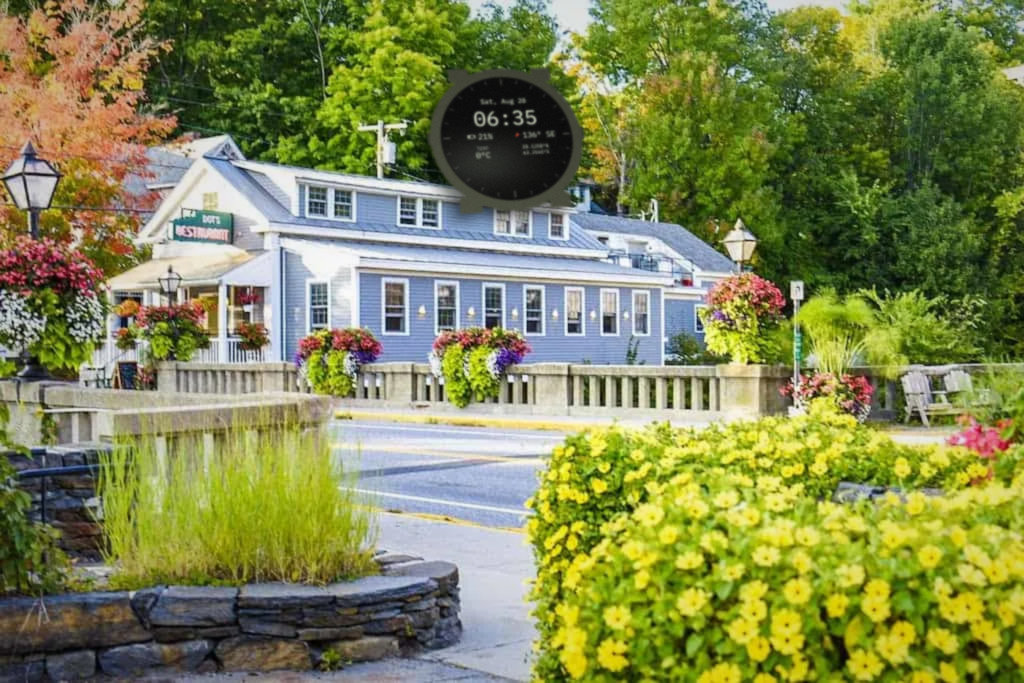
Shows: 6:35
